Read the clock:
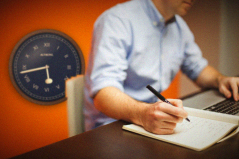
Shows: 5:43
